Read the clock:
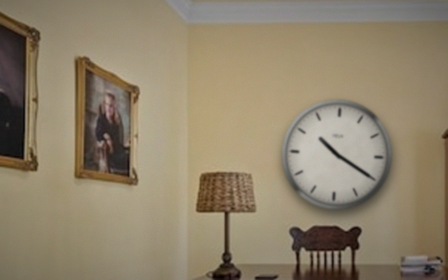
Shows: 10:20
